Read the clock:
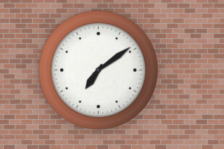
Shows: 7:09
